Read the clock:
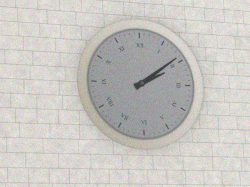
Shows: 2:09
